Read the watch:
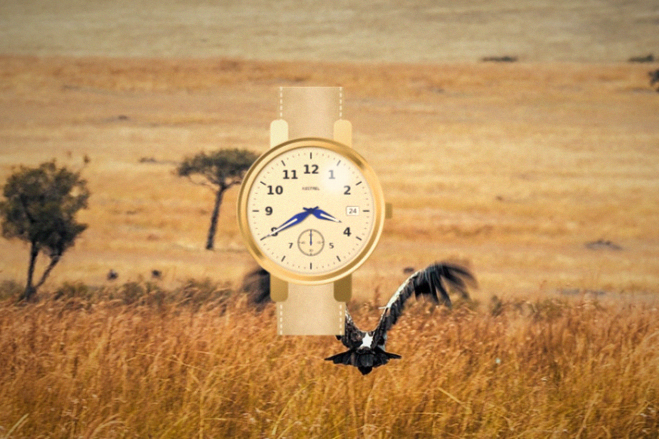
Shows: 3:40
